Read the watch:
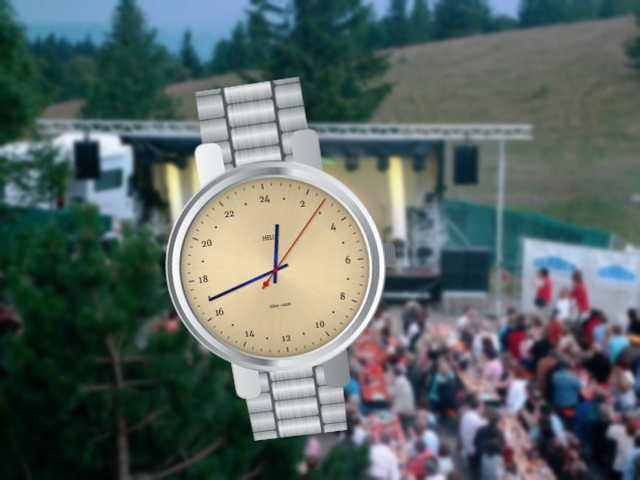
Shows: 0:42:07
